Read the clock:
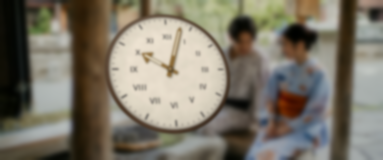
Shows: 10:03
